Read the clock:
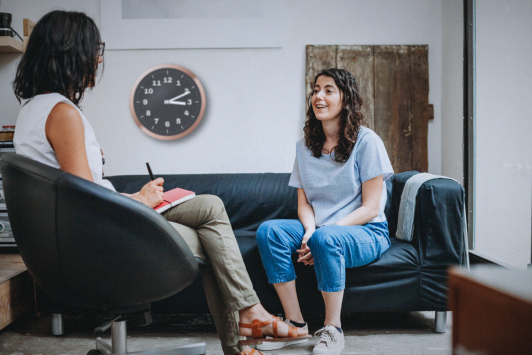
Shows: 3:11
